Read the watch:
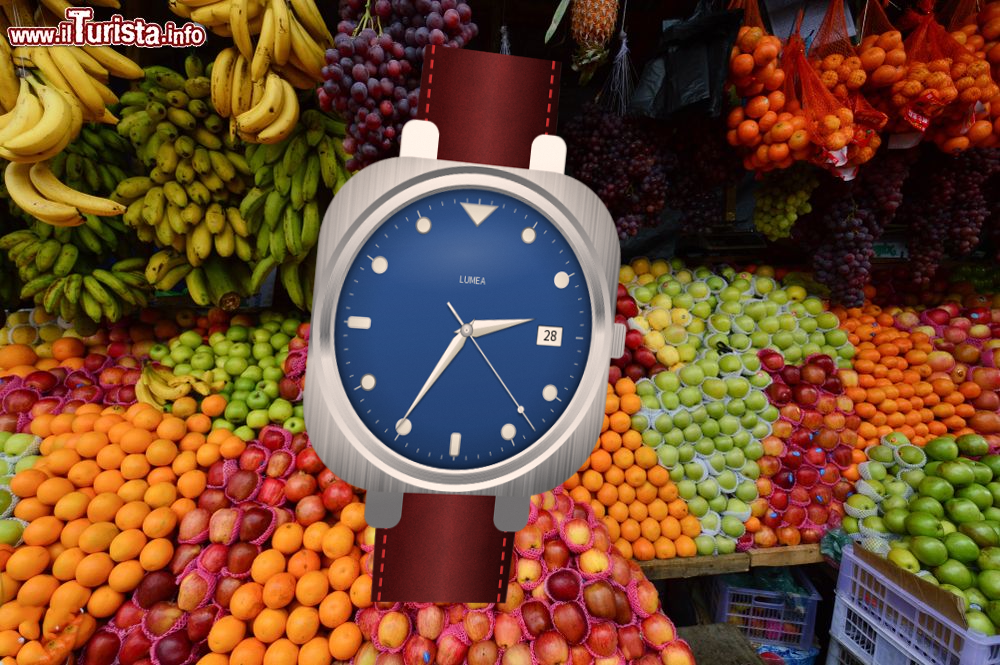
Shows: 2:35:23
